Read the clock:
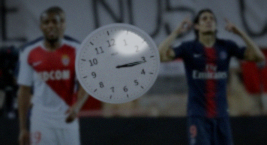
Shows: 3:16
